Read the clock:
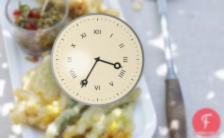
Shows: 3:35
